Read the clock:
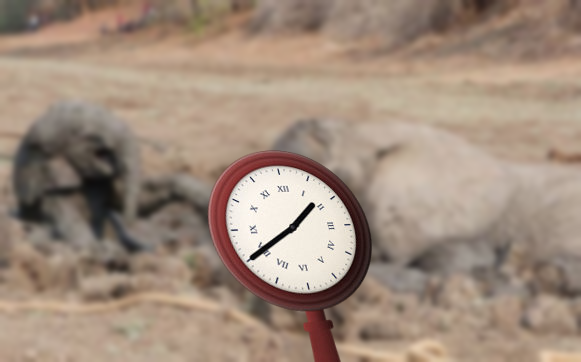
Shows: 1:40
